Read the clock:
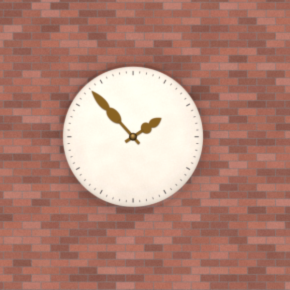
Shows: 1:53
